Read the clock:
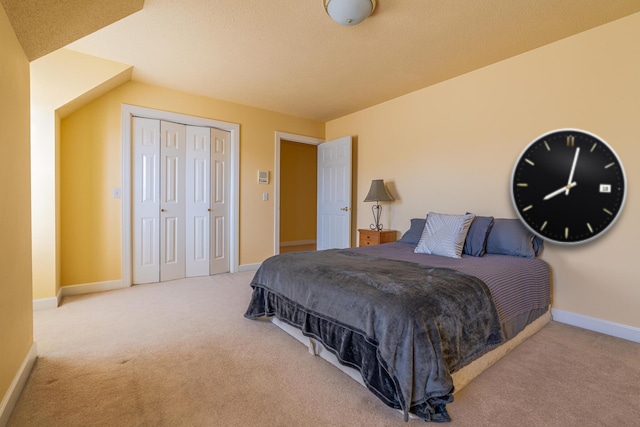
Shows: 8:02
